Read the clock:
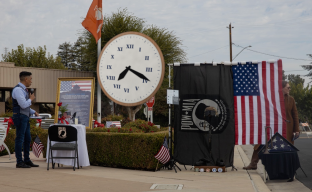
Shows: 7:19
